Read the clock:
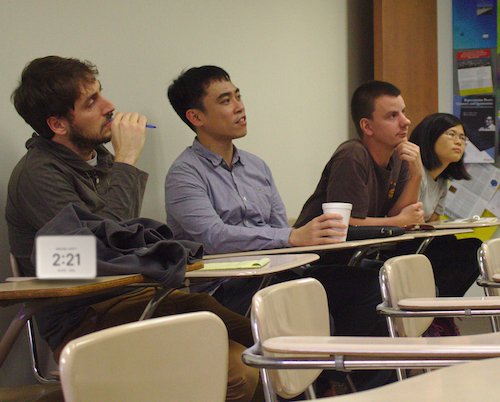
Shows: 2:21
